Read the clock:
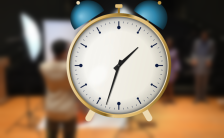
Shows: 1:33
